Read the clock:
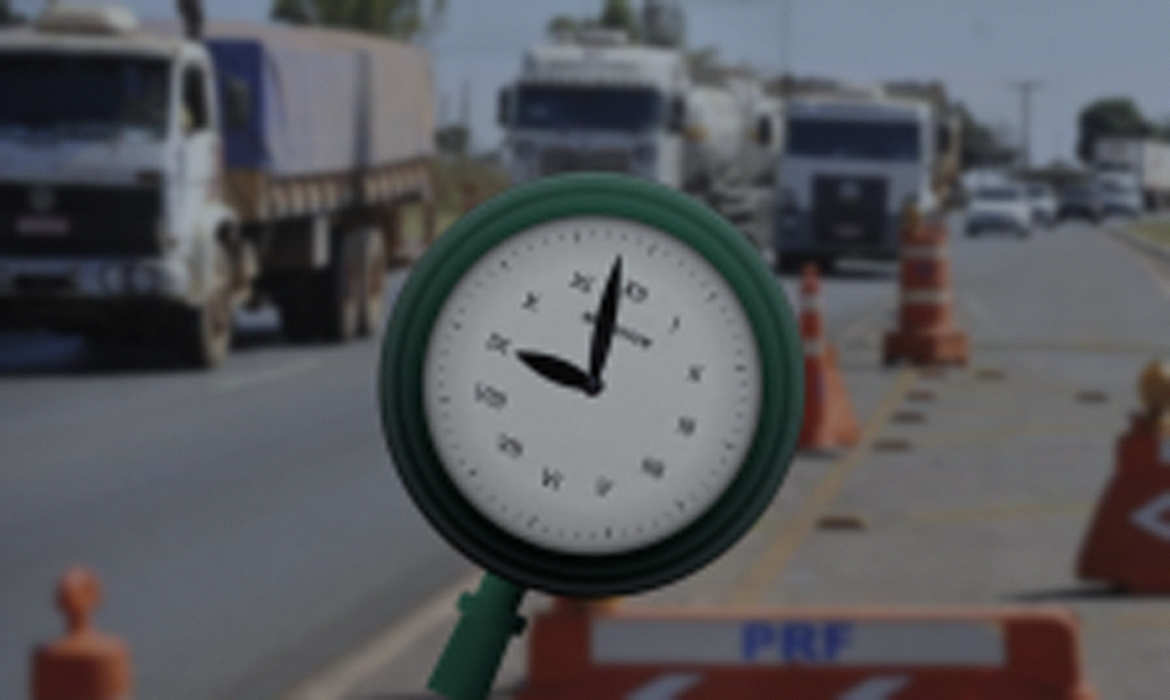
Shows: 8:58
